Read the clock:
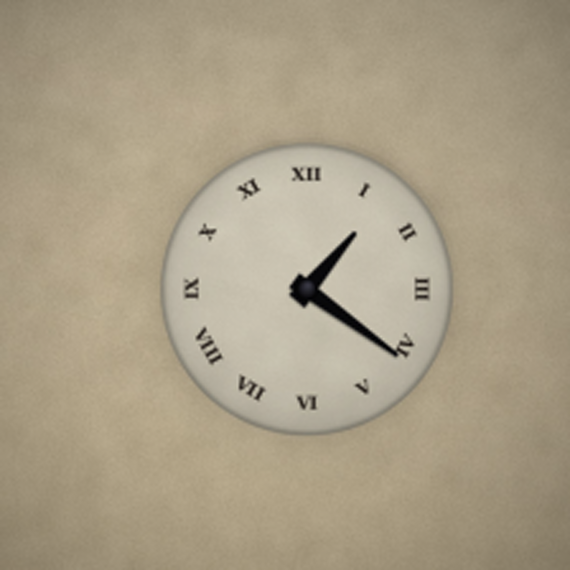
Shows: 1:21
